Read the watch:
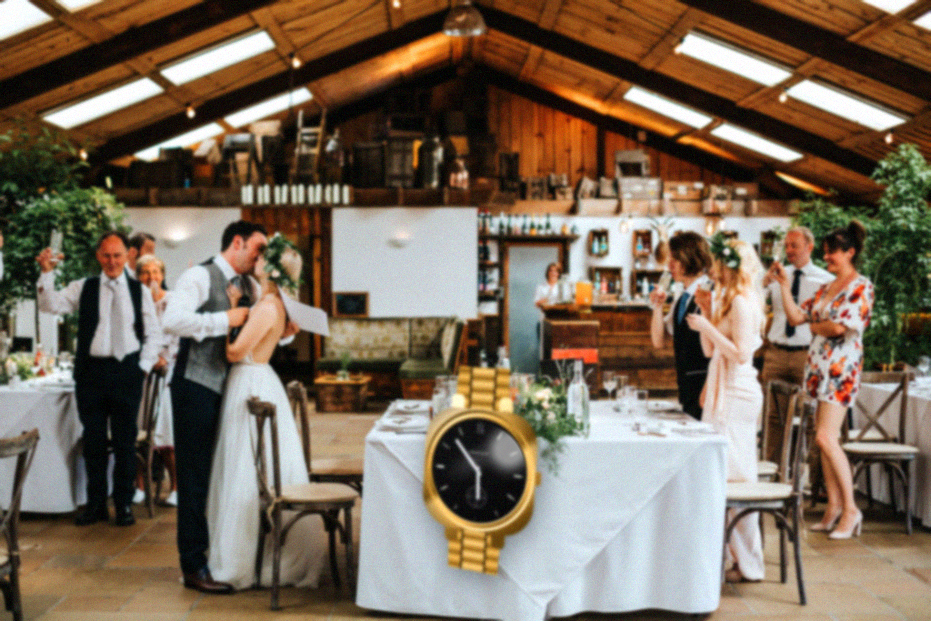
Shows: 5:53
